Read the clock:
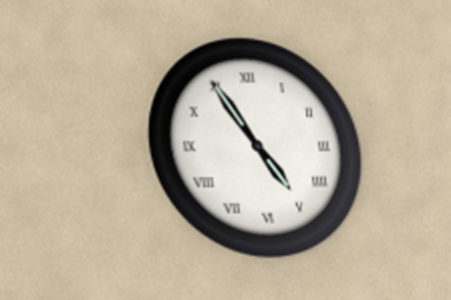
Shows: 4:55
